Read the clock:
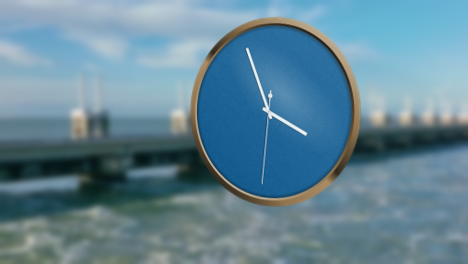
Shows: 3:56:31
